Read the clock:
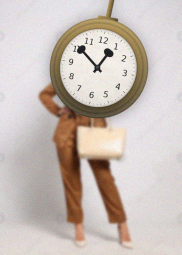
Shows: 12:51
